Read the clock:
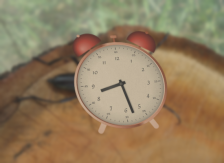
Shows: 8:28
